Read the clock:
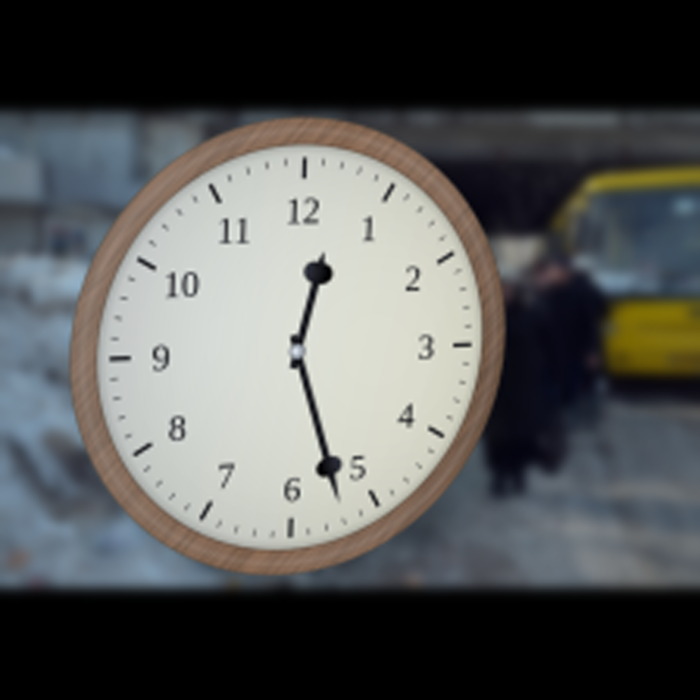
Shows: 12:27
